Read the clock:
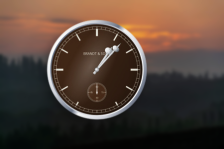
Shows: 1:07
